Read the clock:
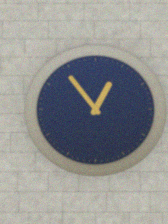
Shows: 12:54
